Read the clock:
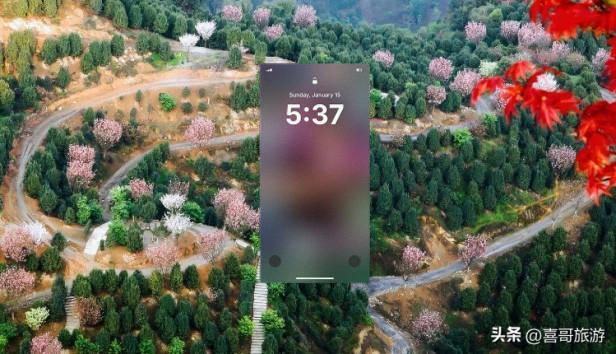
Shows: 5:37
